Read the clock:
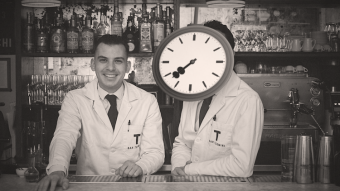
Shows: 7:38
